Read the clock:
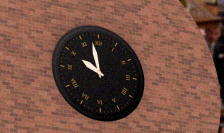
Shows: 9:58
